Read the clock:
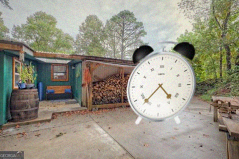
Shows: 4:37
